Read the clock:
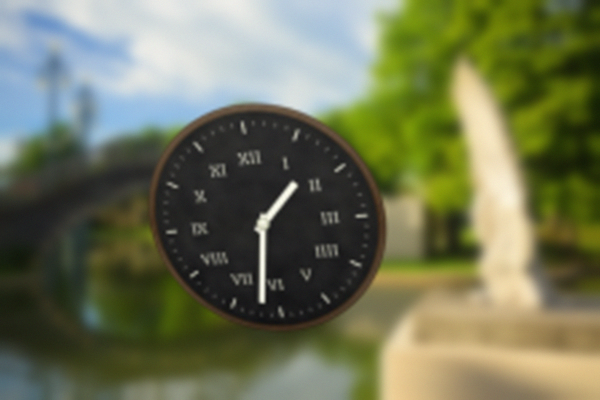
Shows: 1:32
